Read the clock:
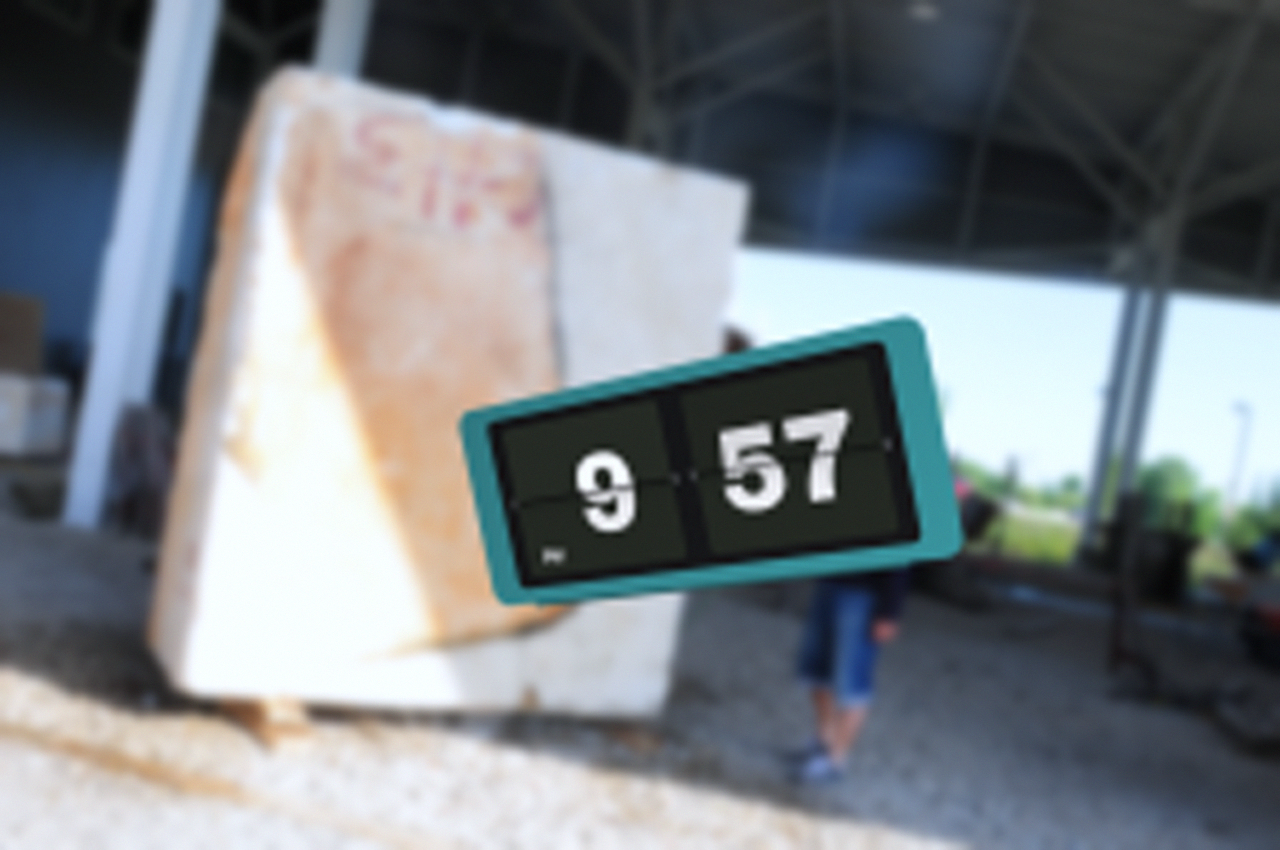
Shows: 9:57
